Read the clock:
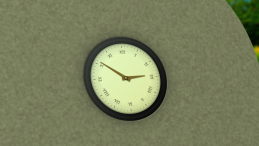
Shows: 2:51
